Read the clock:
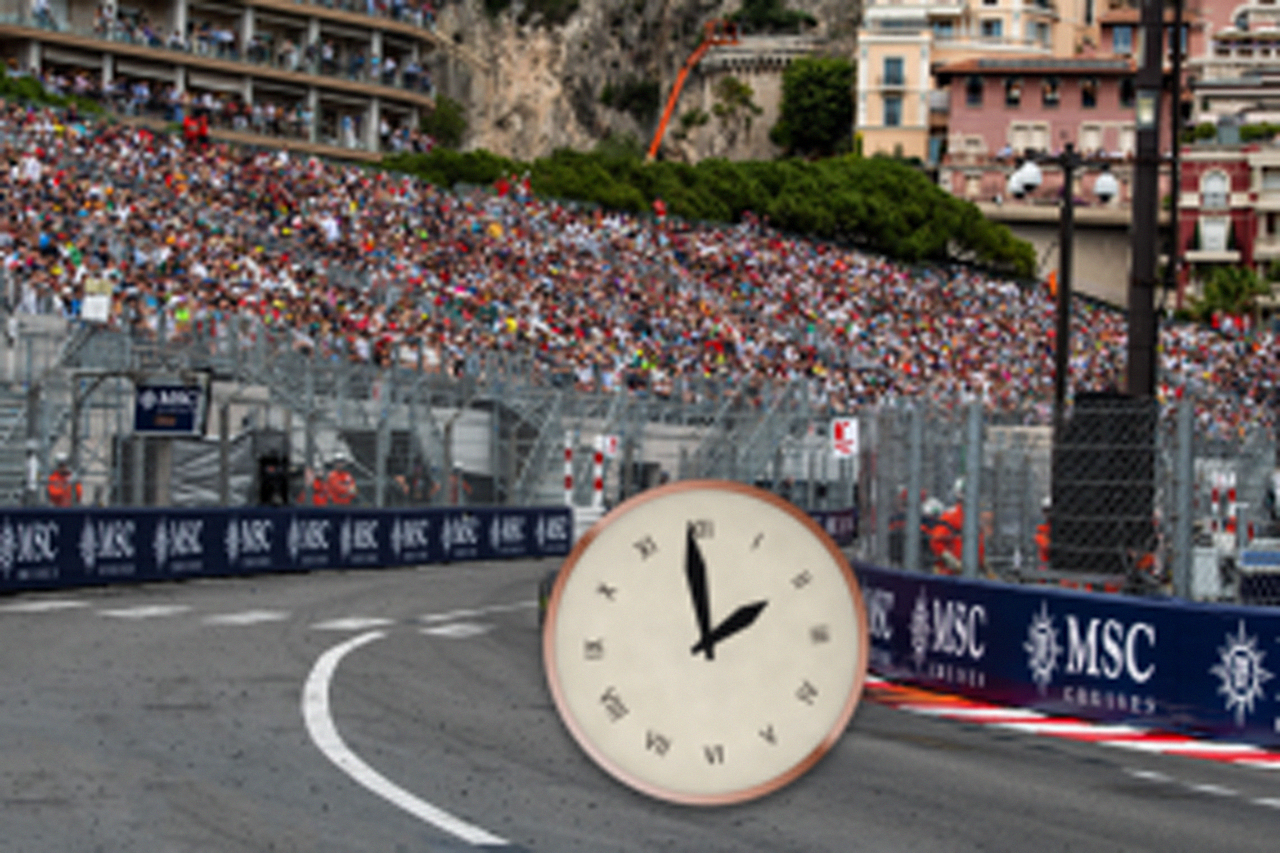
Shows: 1:59
